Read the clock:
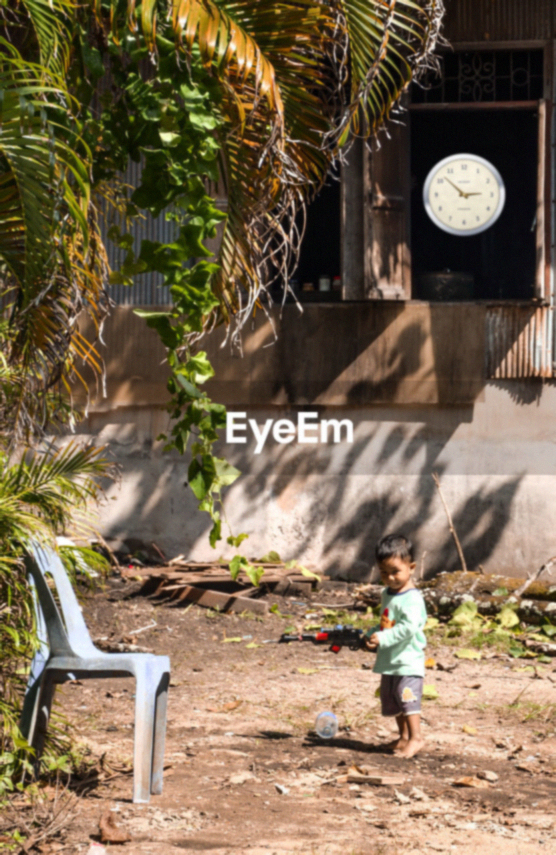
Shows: 2:52
